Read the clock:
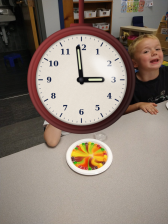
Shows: 2:59
